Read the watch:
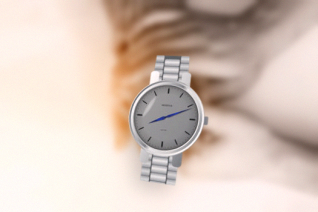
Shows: 8:11
